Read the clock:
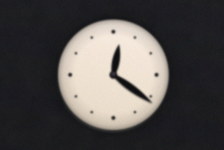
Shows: 12:21
